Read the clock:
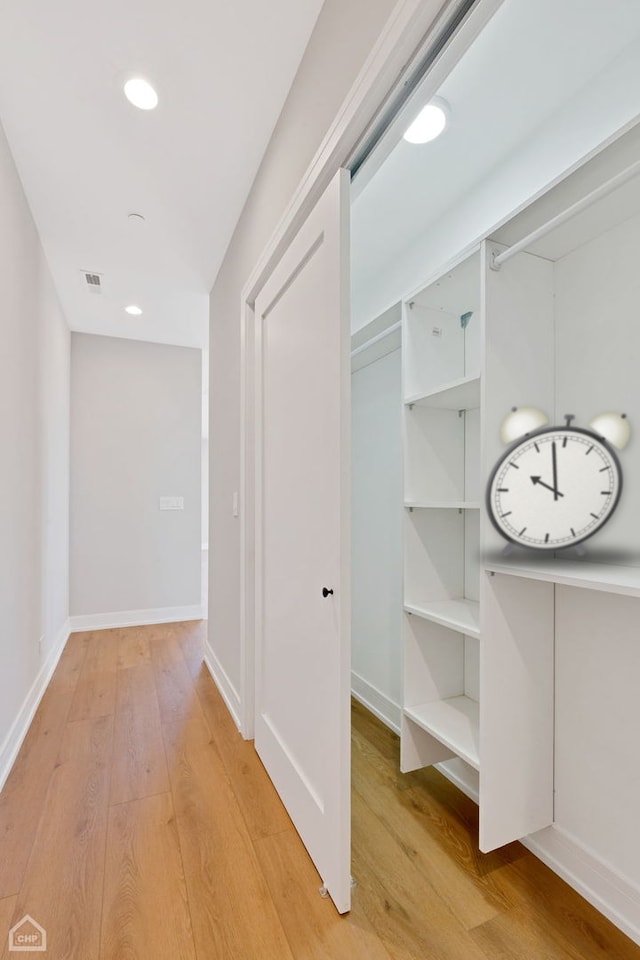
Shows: 9:58
